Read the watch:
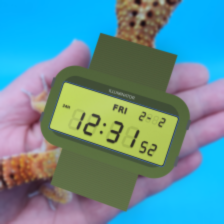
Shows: 12:31:52
